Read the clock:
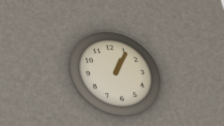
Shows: 1:06
